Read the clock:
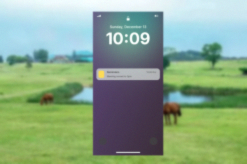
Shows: 10:09
